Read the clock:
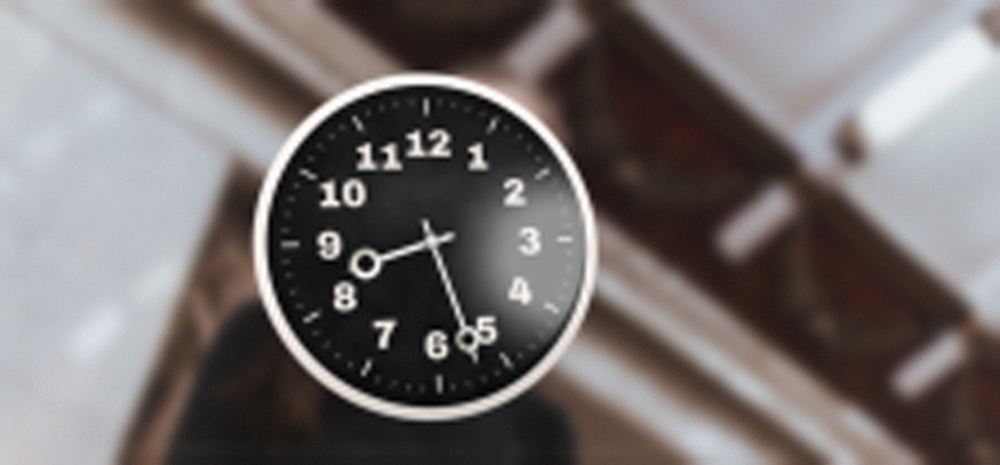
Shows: 8:27
